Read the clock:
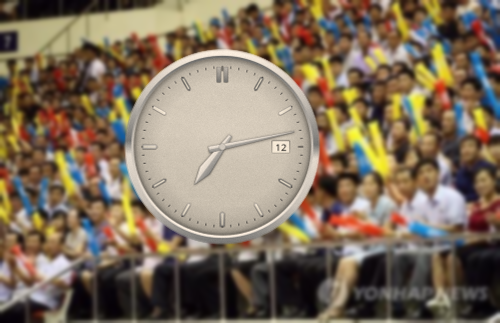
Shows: 7:13
